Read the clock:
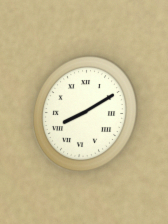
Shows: 8:10
